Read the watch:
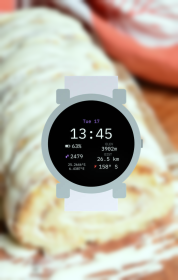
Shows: 13:45
